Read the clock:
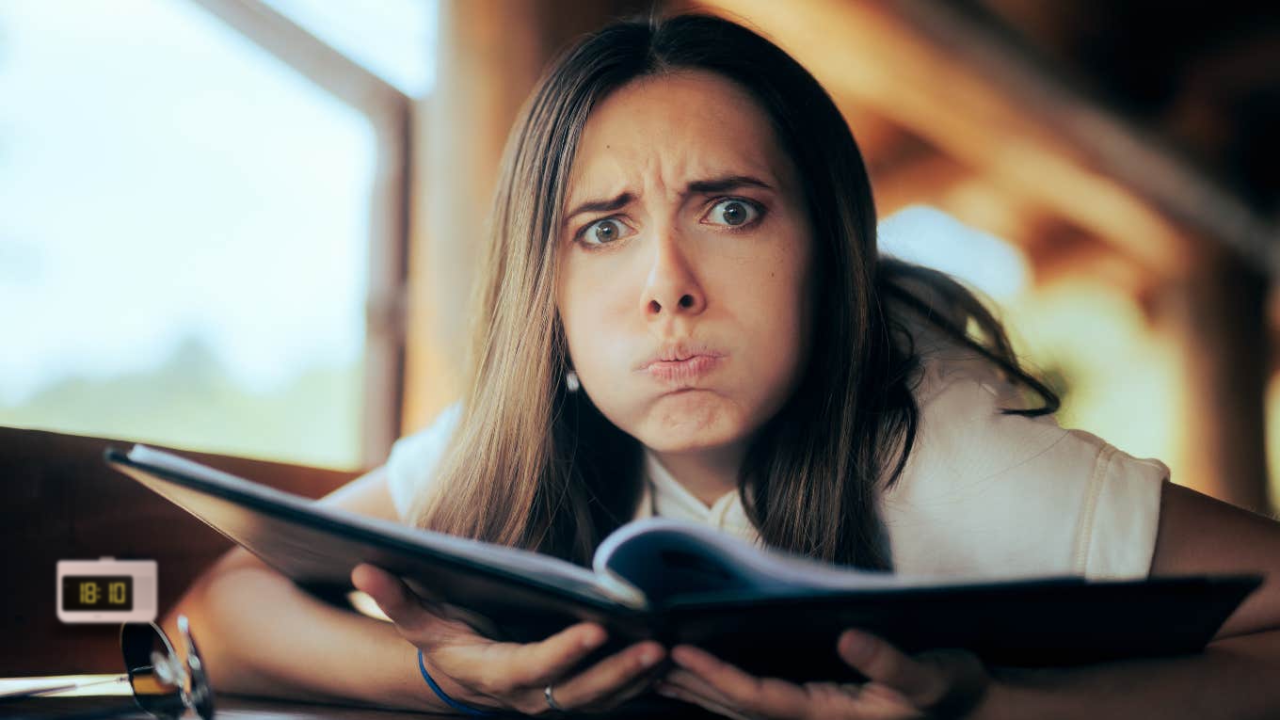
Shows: 18:10
